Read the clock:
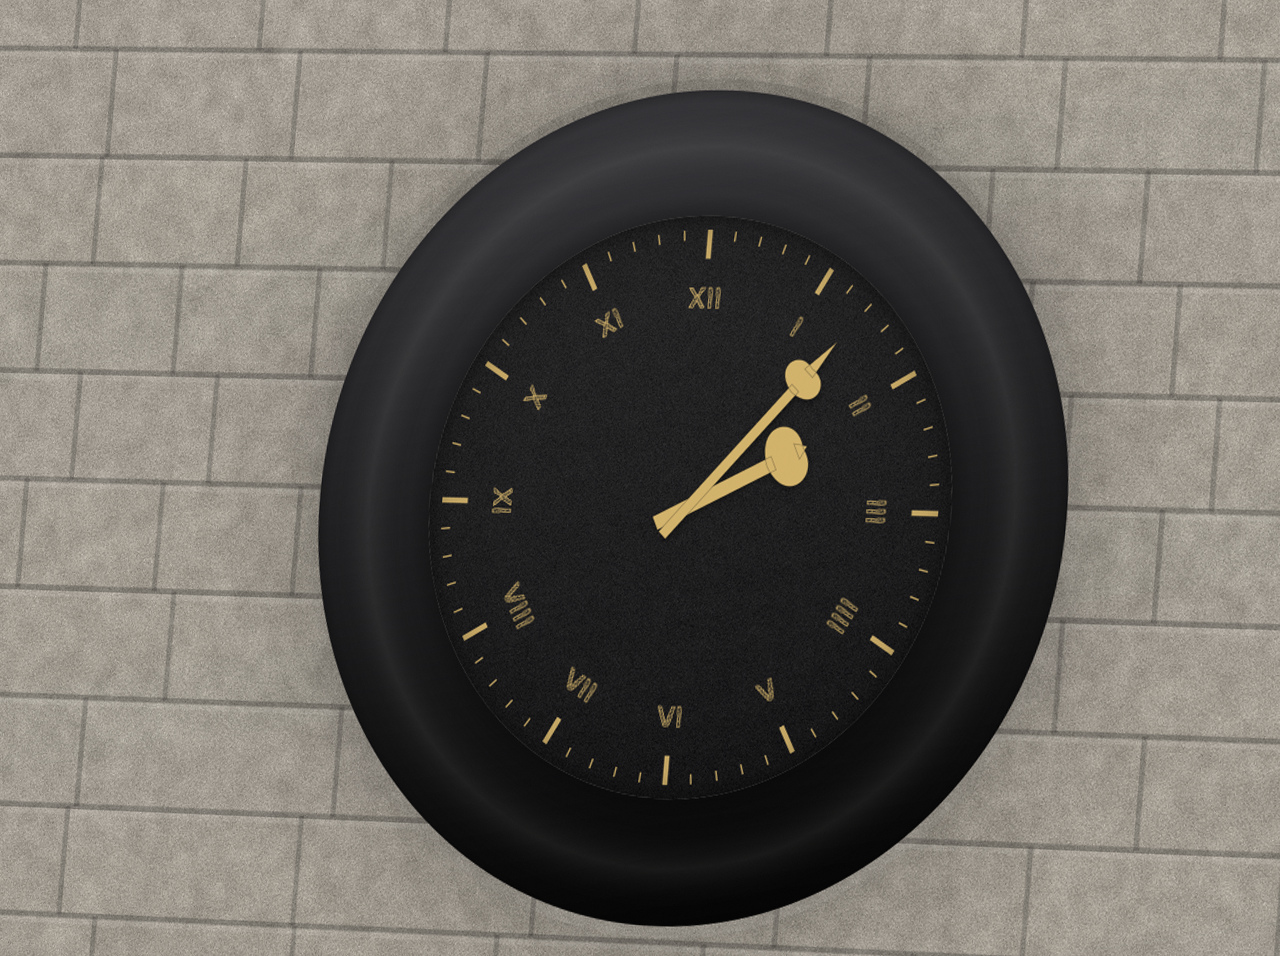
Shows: 2:07
